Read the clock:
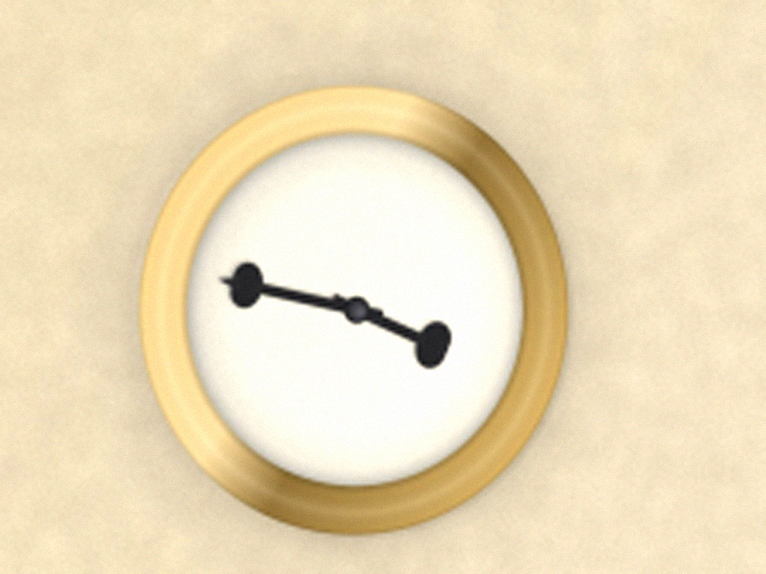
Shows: 3:47
